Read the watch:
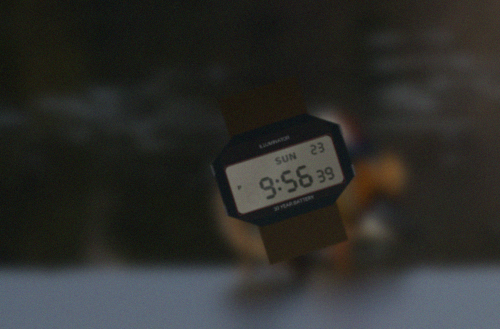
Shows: 9:56:39
